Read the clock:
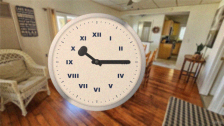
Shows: 10:15
